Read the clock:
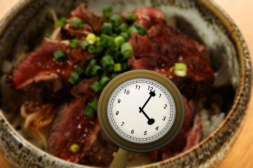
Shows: 4:02
